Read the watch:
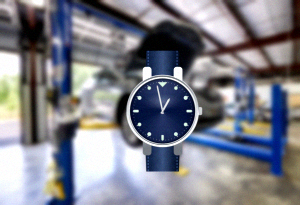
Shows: 12:58
